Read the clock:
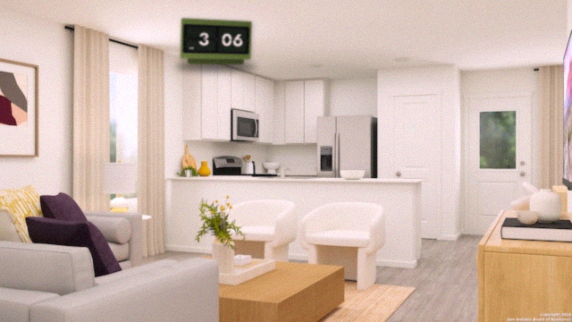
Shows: 3:06
